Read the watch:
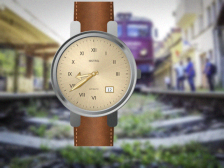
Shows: 8:39
